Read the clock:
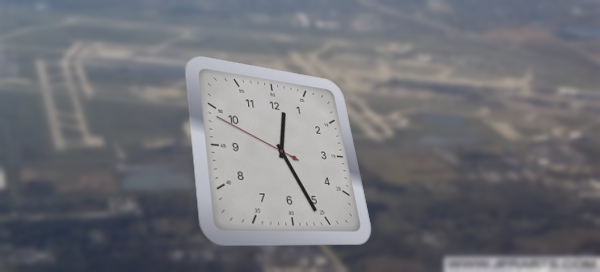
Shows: 12:25:49
